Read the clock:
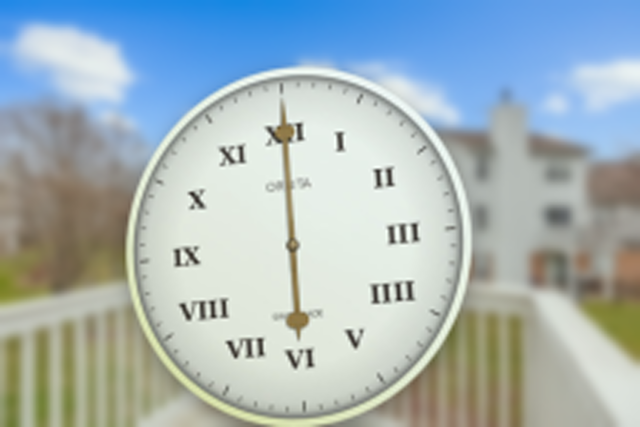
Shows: 6:00
